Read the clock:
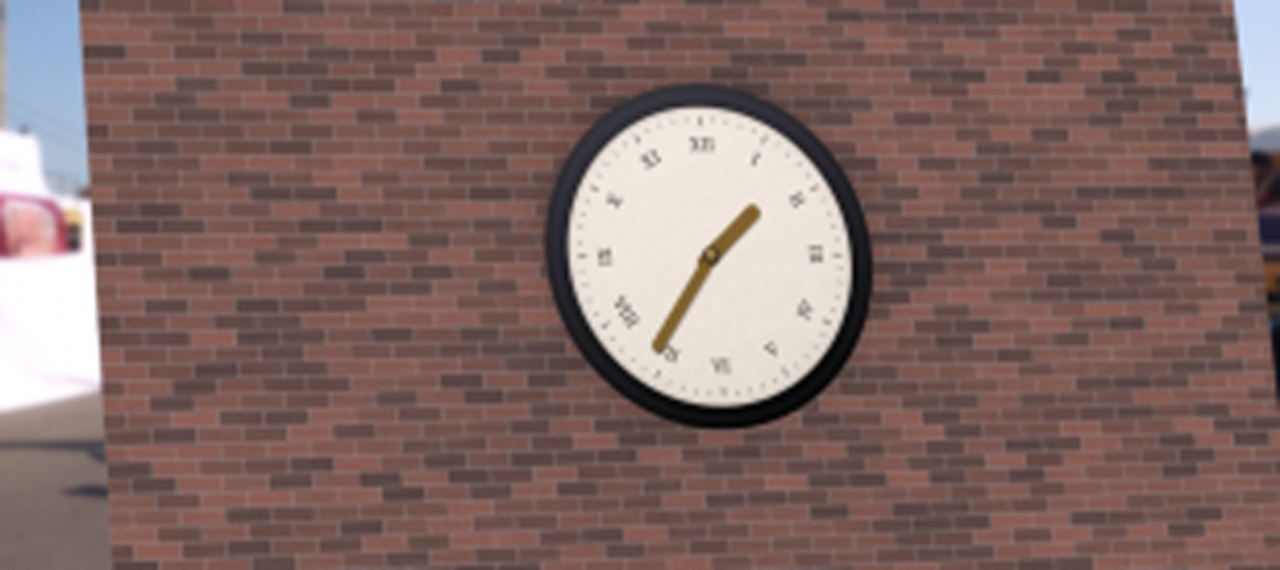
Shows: 1:36
